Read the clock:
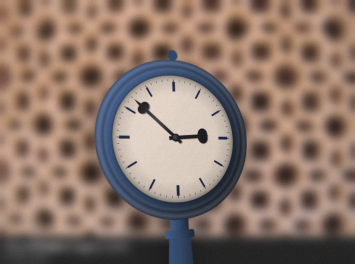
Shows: 2:52
